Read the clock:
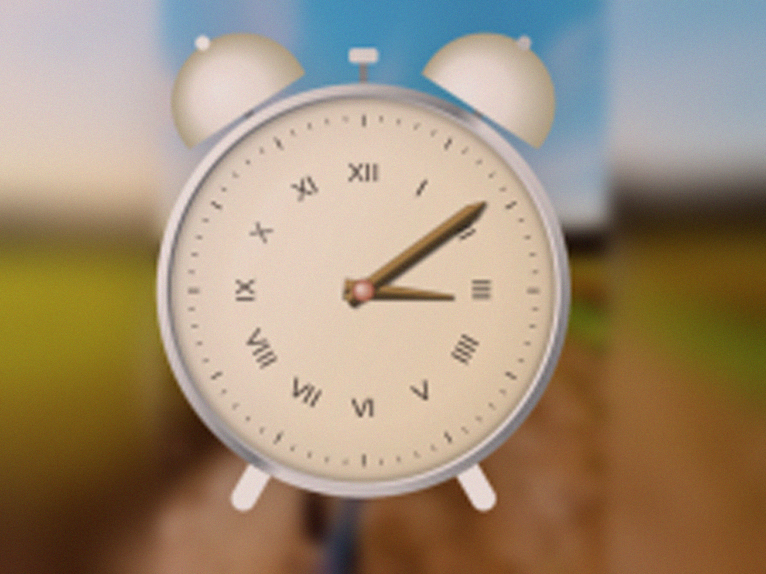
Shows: 3:09
